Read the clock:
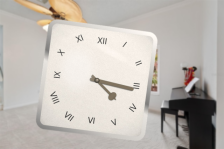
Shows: 4:16
